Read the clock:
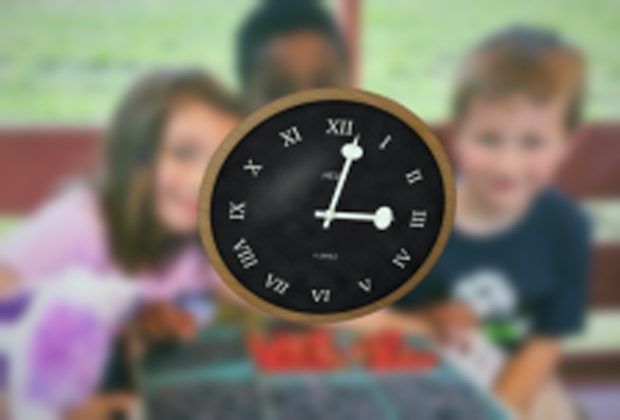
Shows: 3:02
